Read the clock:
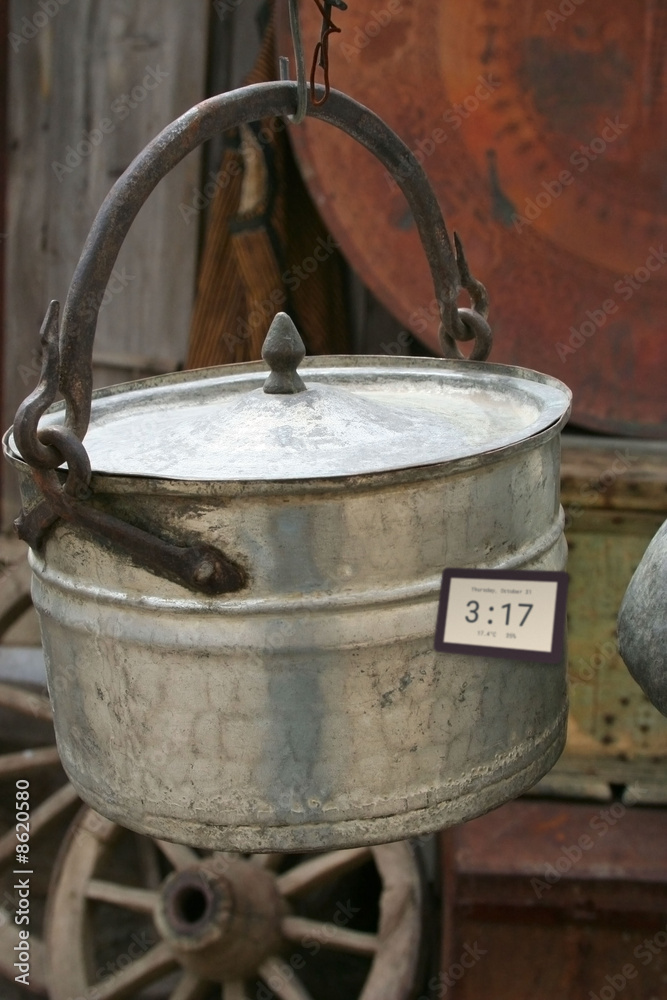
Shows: 3:17
